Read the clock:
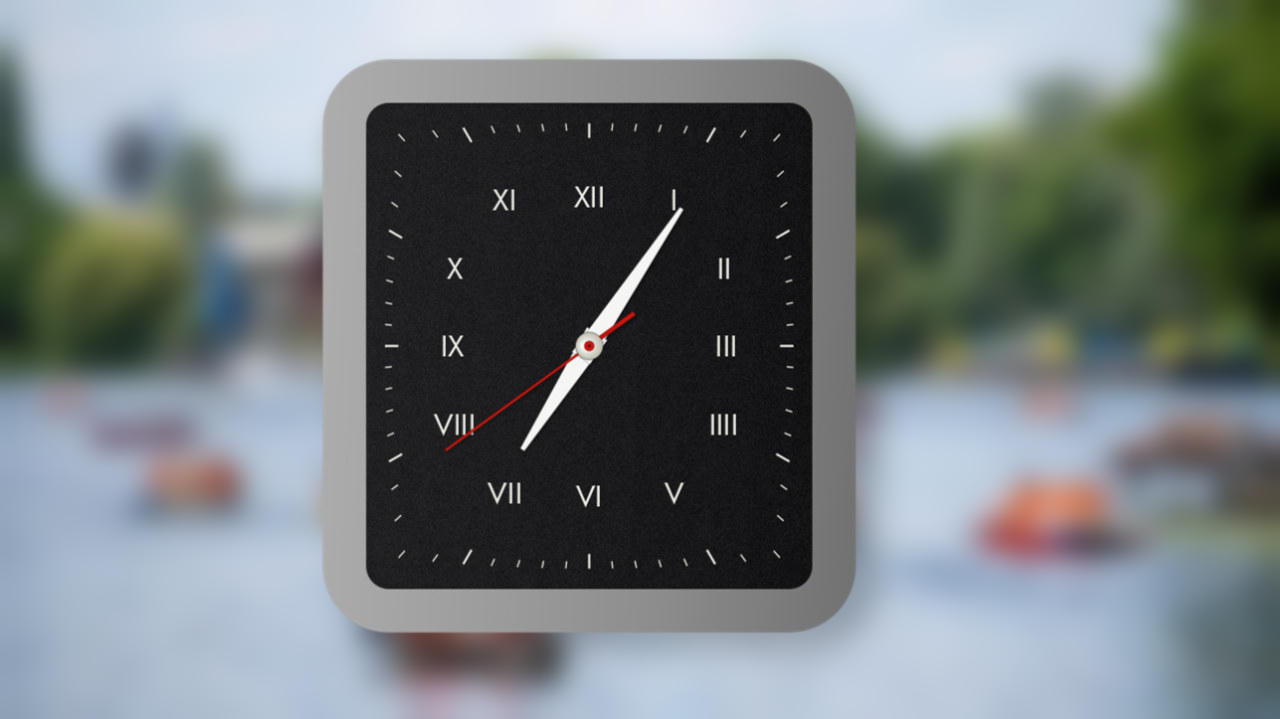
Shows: 7:05:39
